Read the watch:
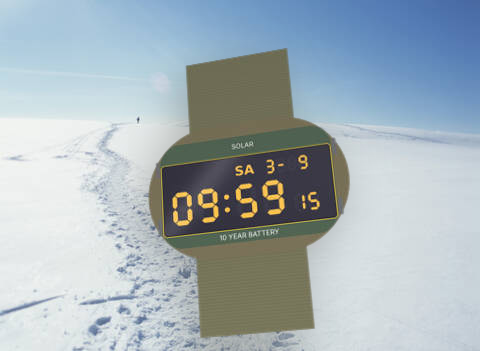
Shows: 9:59:15
